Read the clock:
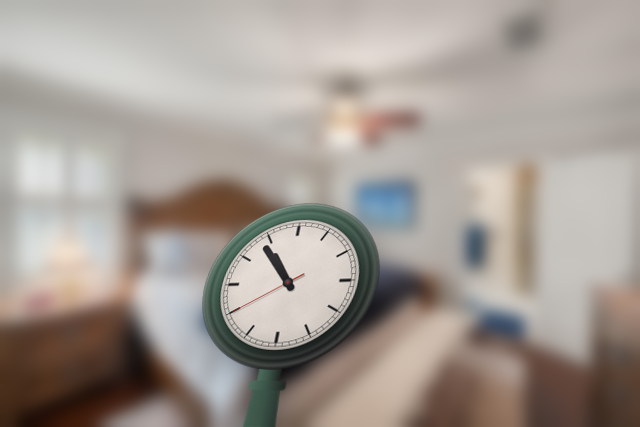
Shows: 10:53:40
